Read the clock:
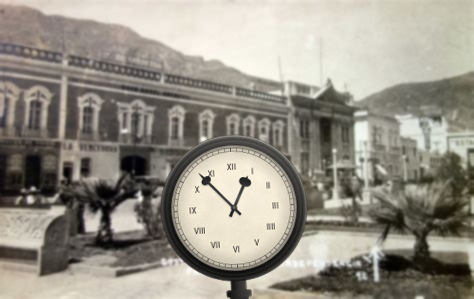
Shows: 12:53
